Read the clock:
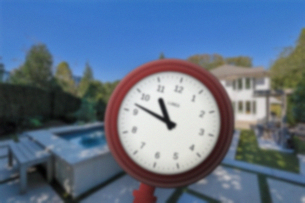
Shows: 10:47
